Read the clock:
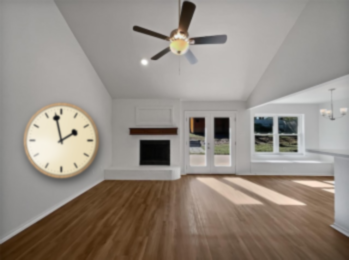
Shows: 1:58
